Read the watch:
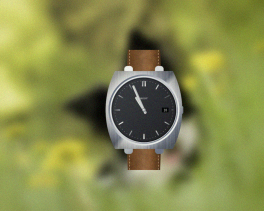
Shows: 10:56
